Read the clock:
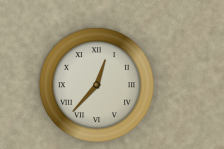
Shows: 12:37
